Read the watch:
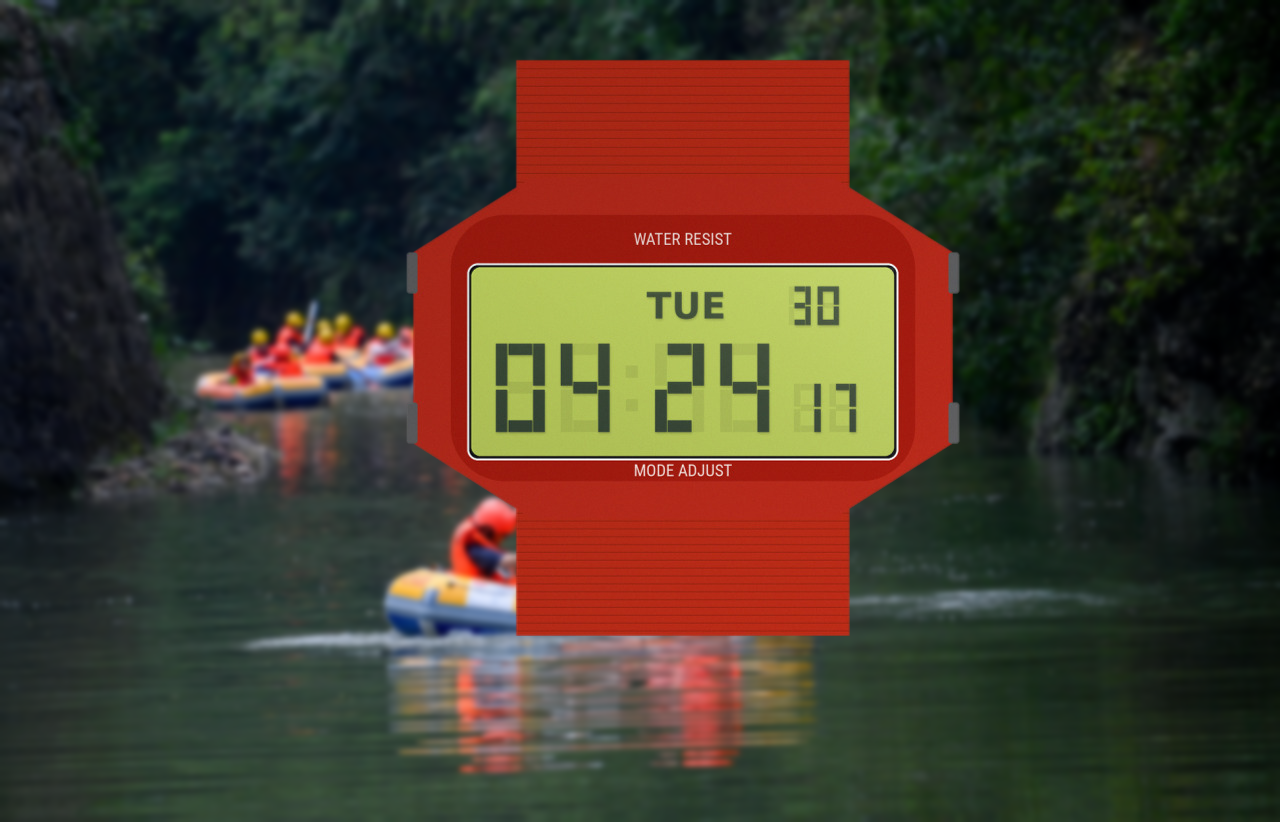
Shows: 4:24:17
